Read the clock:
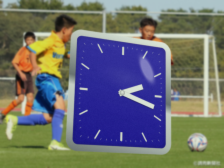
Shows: 2:18
